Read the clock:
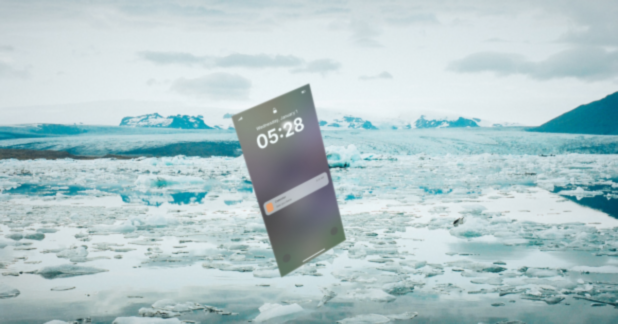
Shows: 5:28
